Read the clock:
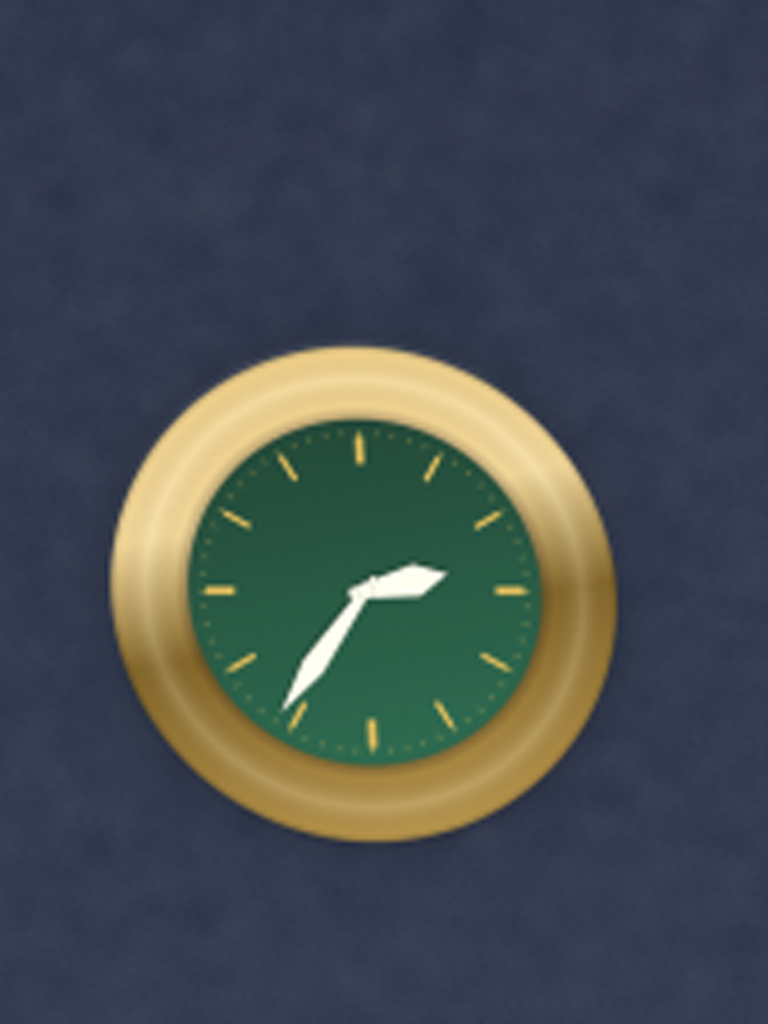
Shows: 2:36
